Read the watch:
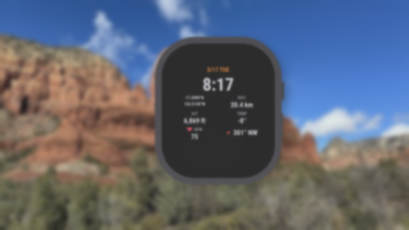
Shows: 8:17
